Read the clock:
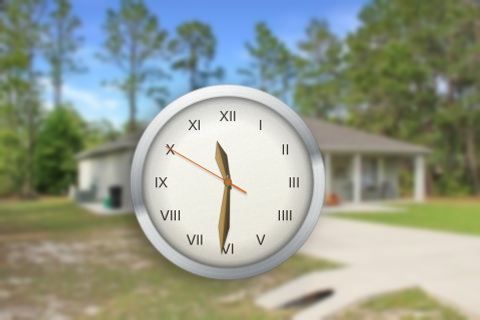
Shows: 11:30:50
